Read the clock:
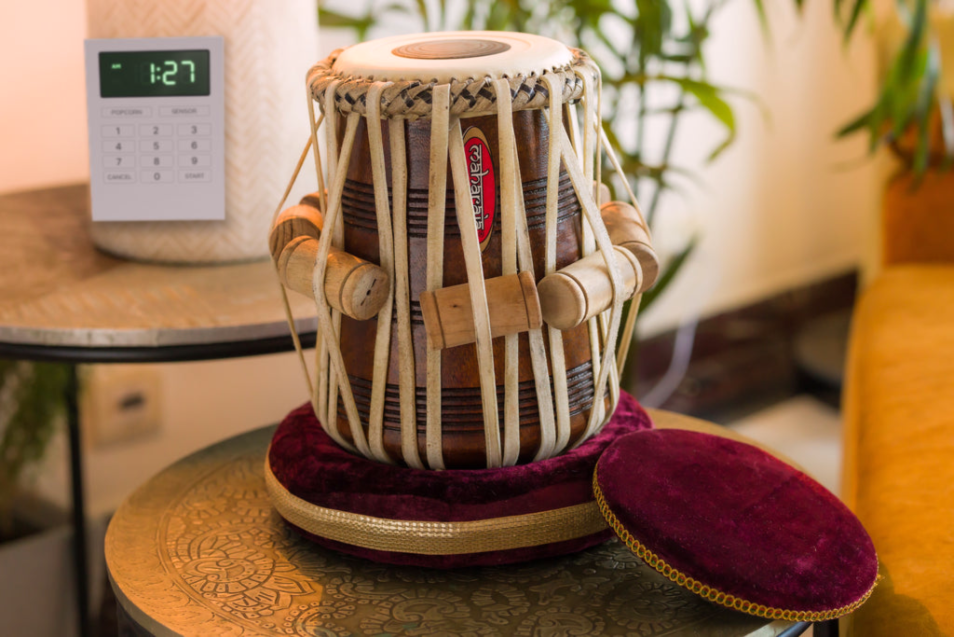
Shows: 1:27
